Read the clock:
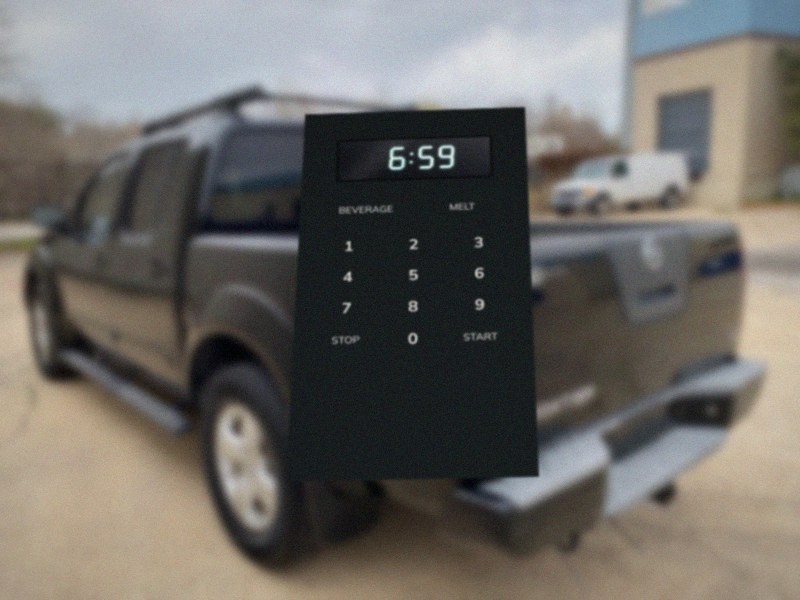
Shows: 6:59
